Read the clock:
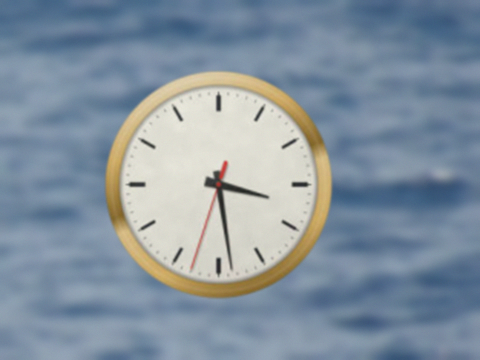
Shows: 3:28:33
